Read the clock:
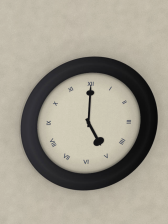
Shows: 5:00
